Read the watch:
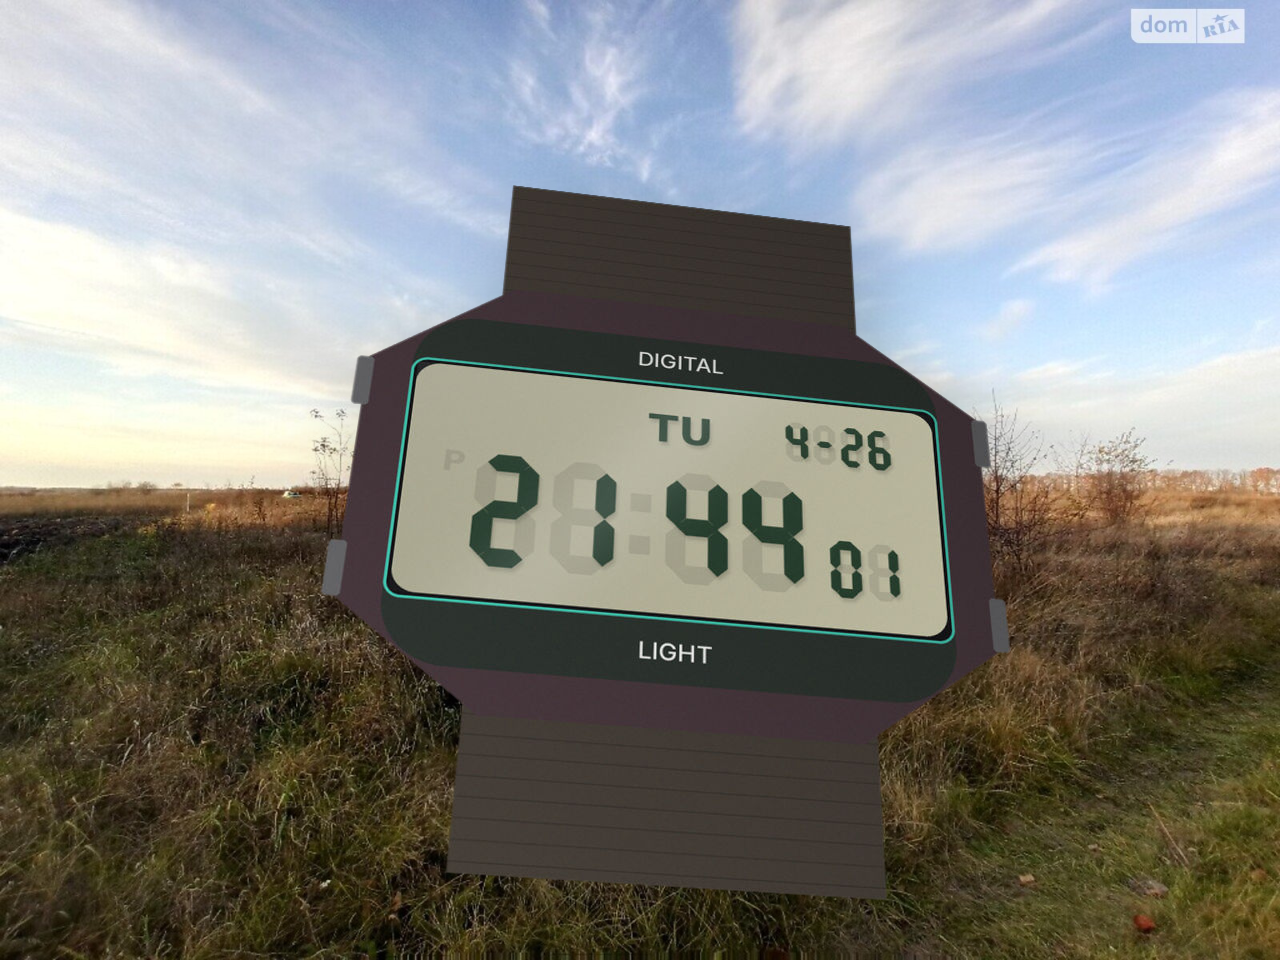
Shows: 21:44:01
